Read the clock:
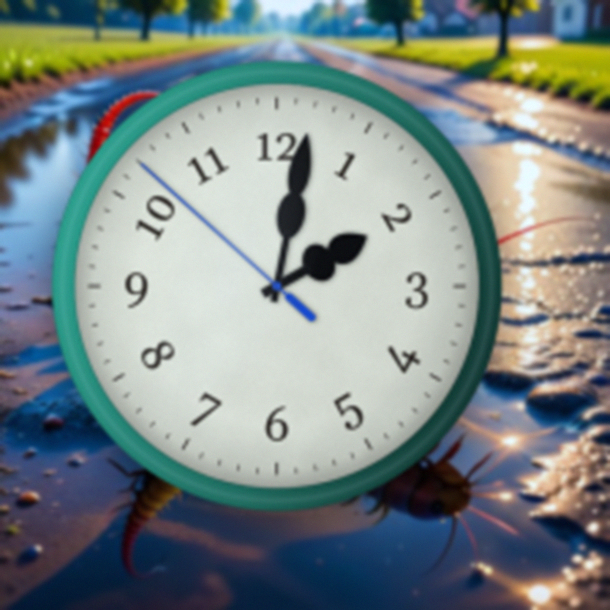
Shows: 2:01:52
